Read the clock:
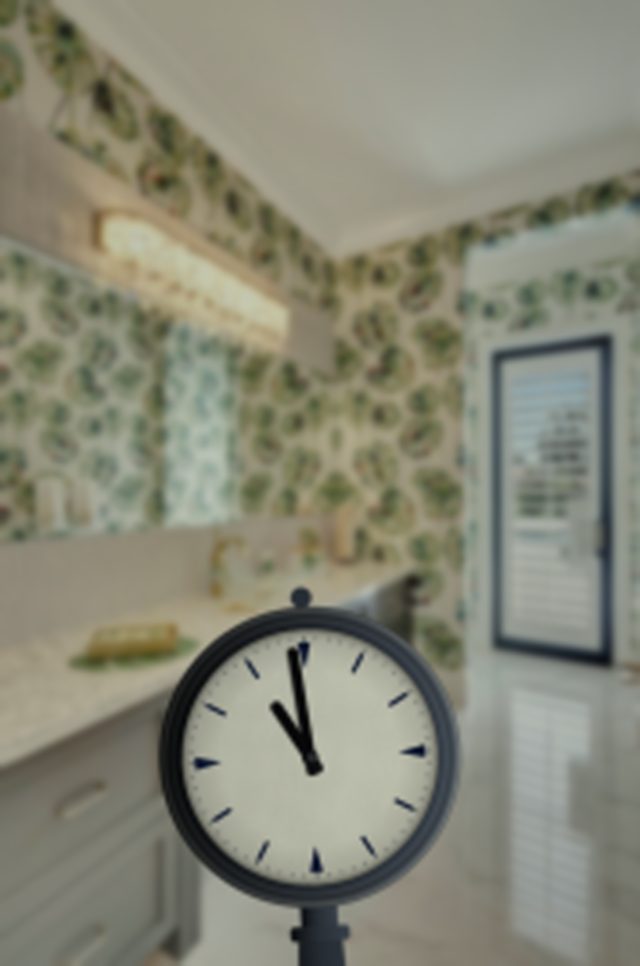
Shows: 10:59
